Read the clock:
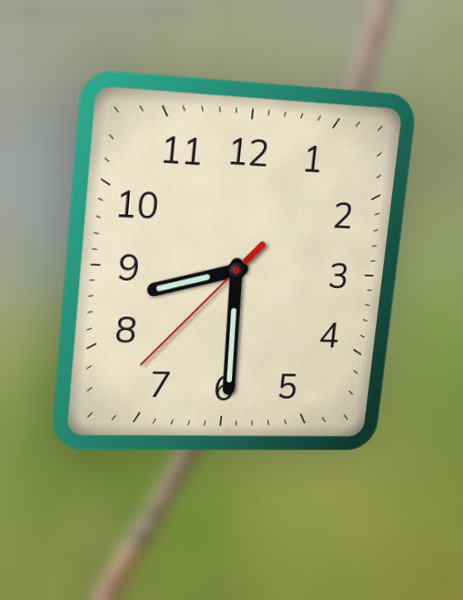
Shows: 8:29:37
